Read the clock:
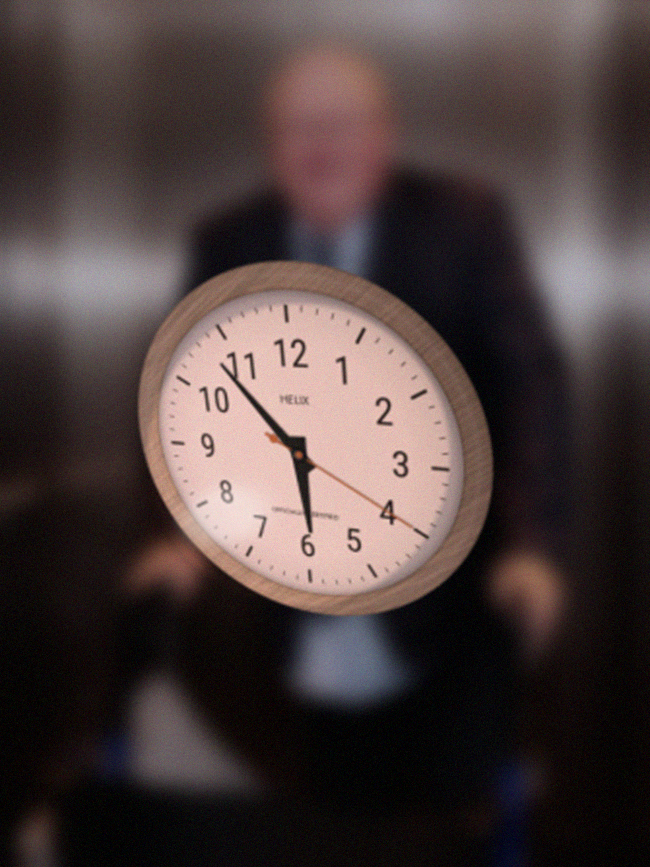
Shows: 5:53:20
